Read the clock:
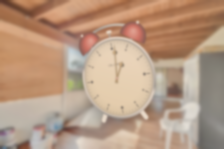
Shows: 1:01
